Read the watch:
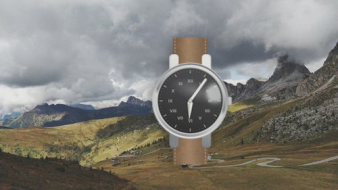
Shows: 6:06
